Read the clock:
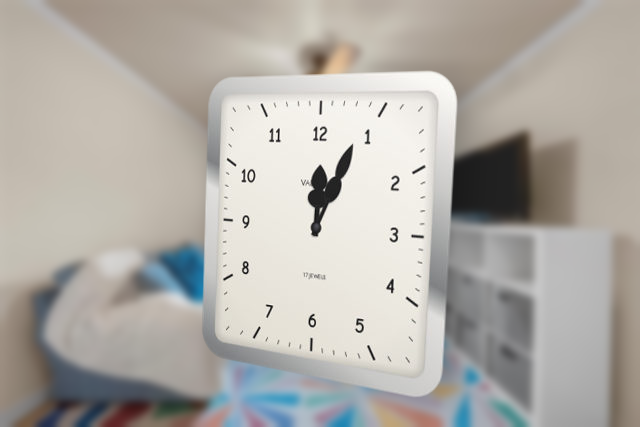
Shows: 12:04
